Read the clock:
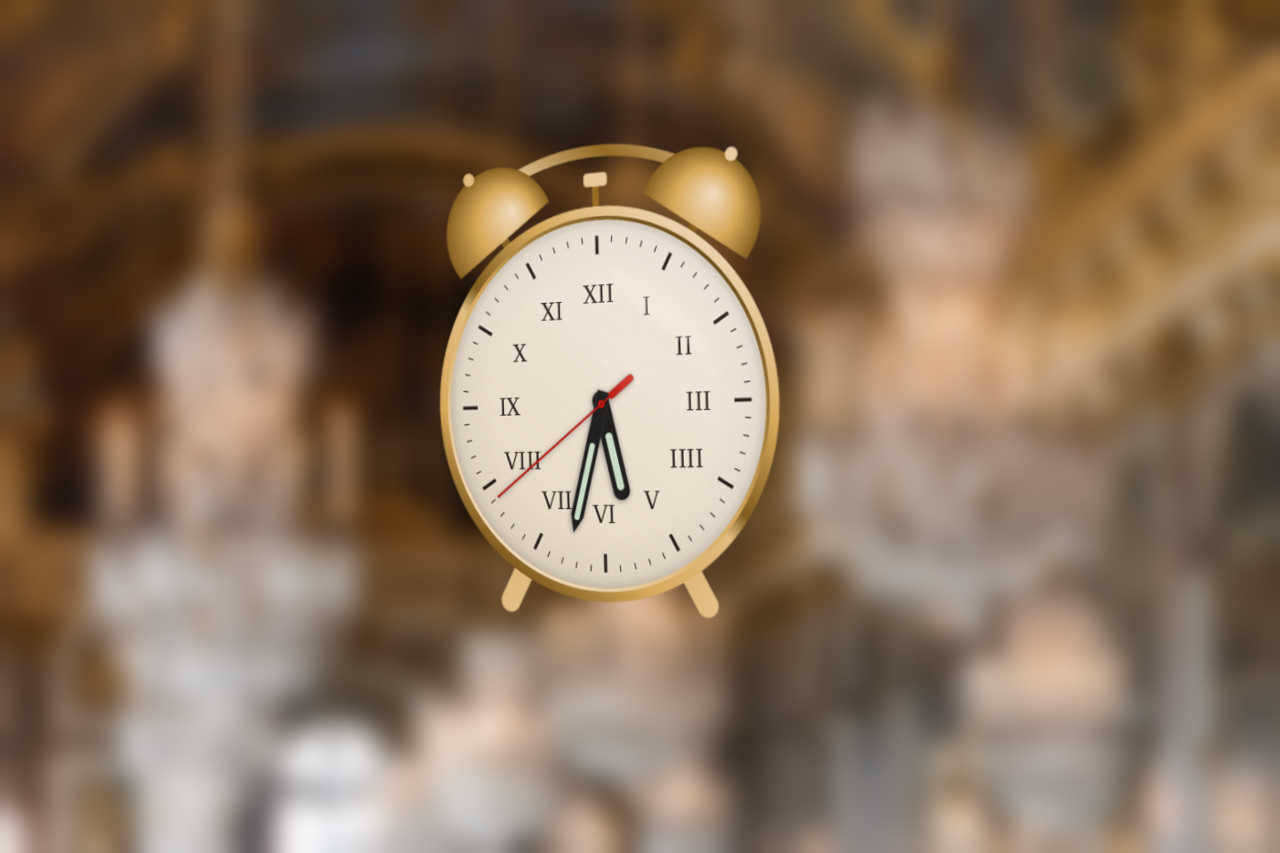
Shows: 5:32:39
